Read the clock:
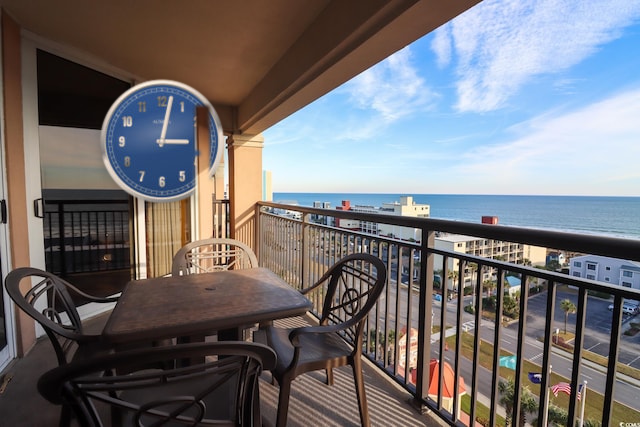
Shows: 3:02
